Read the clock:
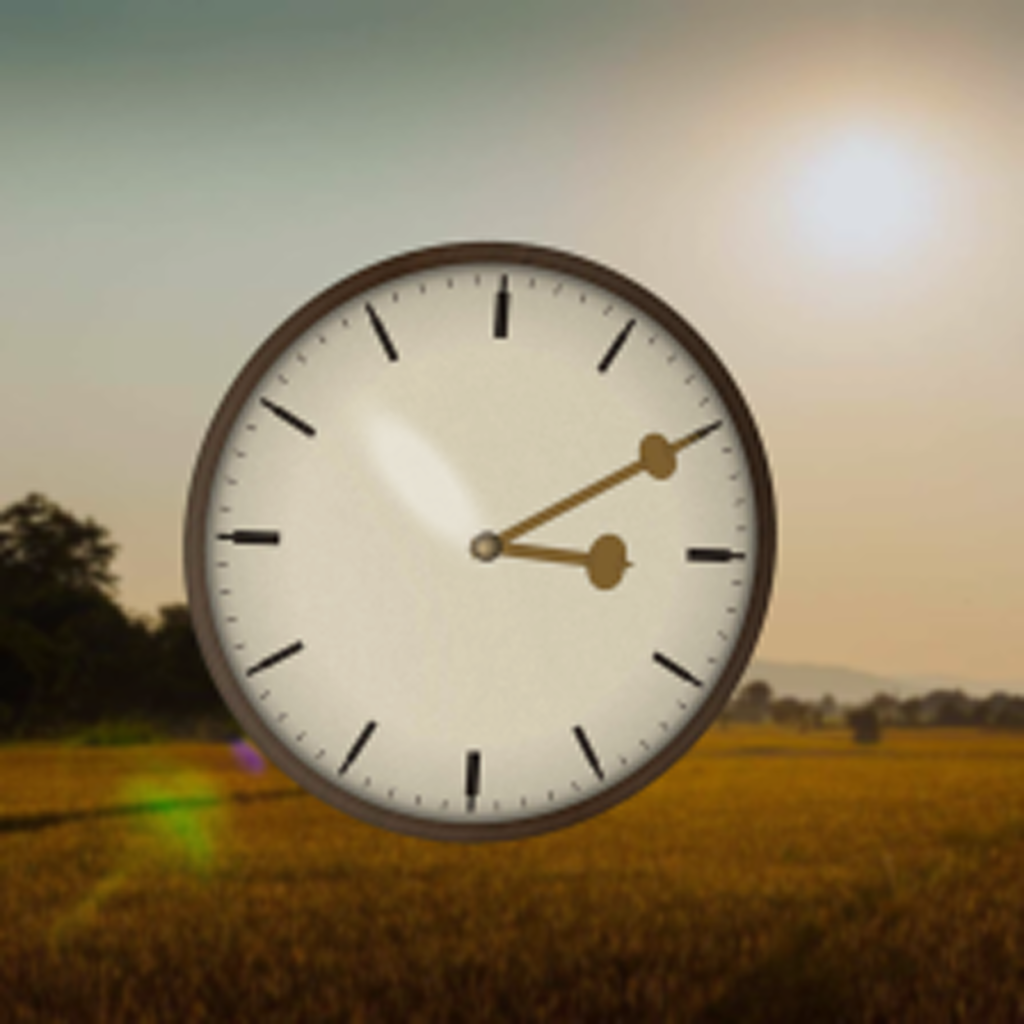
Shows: 3:10
